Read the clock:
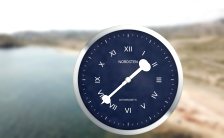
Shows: 1:38
